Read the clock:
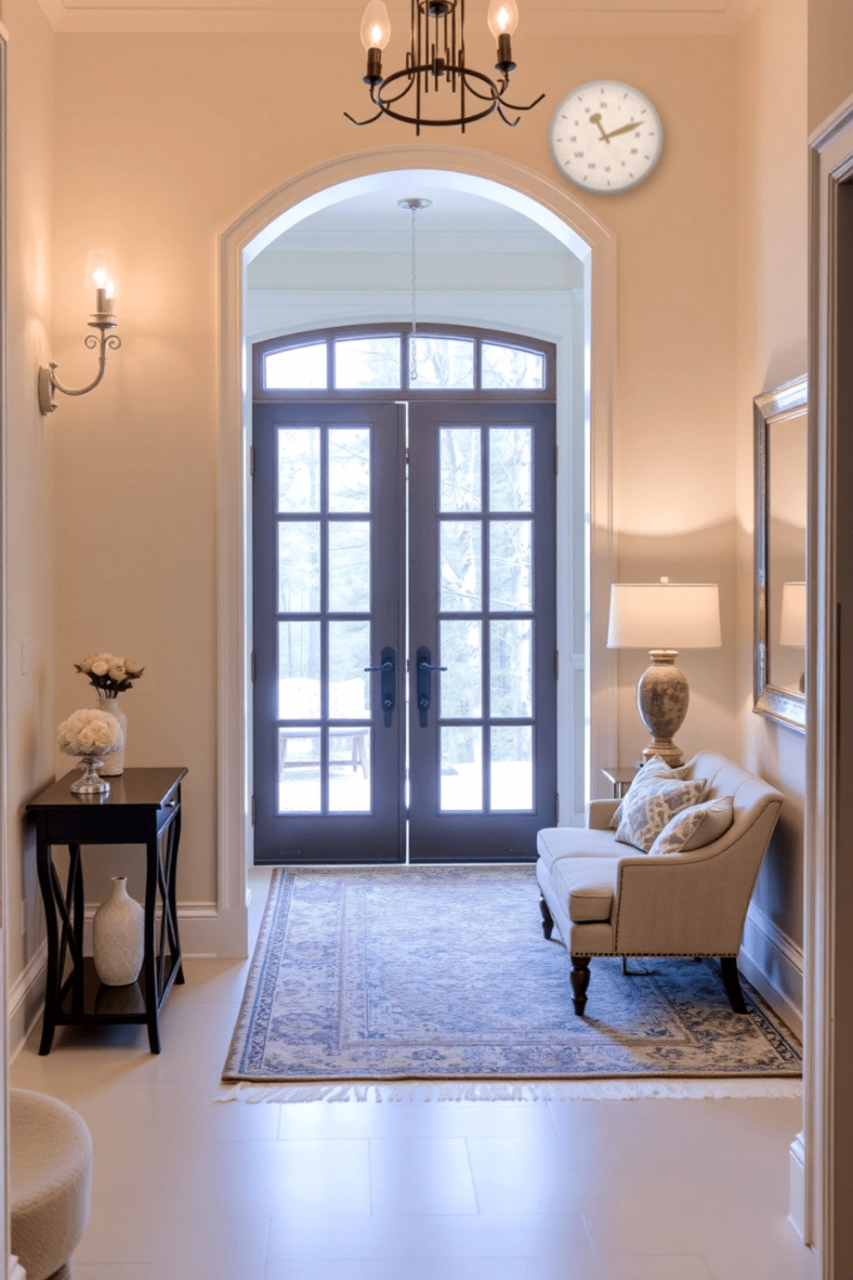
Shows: 11:12
